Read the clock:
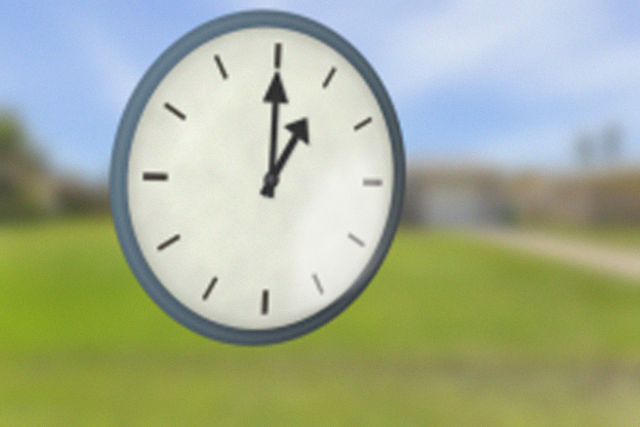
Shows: 1:00
